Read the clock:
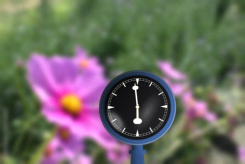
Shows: 5:59
